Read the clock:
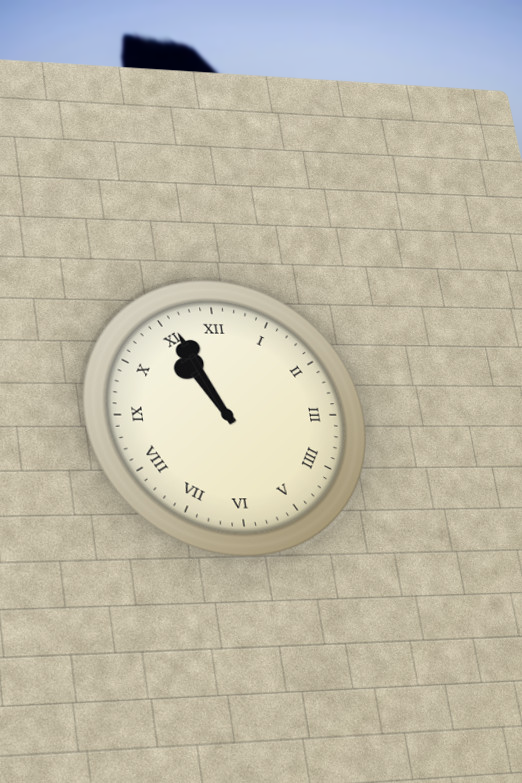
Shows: 10:56
